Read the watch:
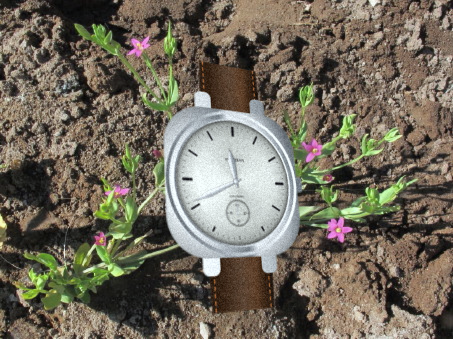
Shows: 11:41
